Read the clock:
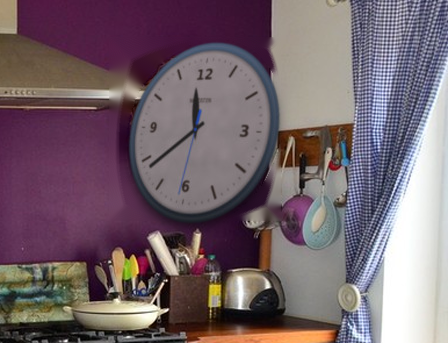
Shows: 11:38:31
